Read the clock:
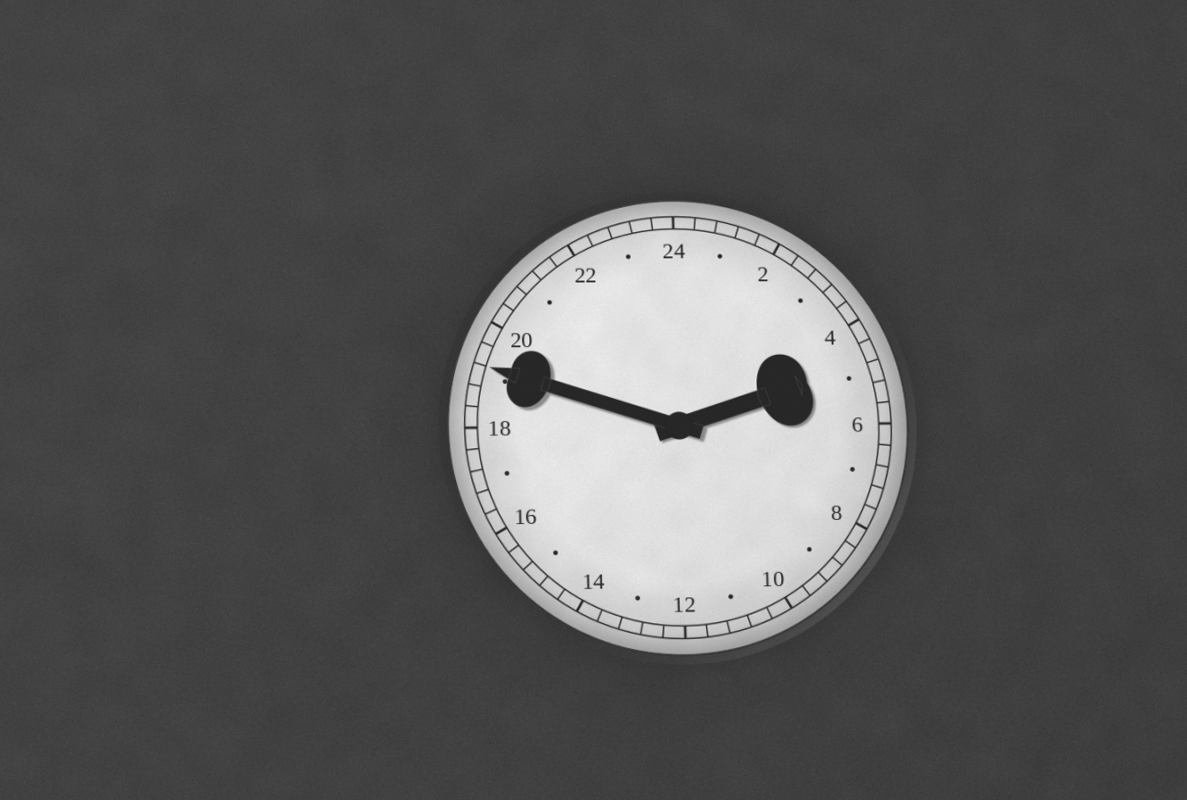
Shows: 4:48
